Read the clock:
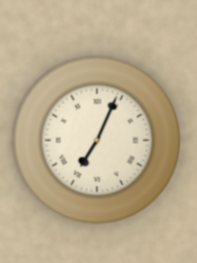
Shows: 7:04
